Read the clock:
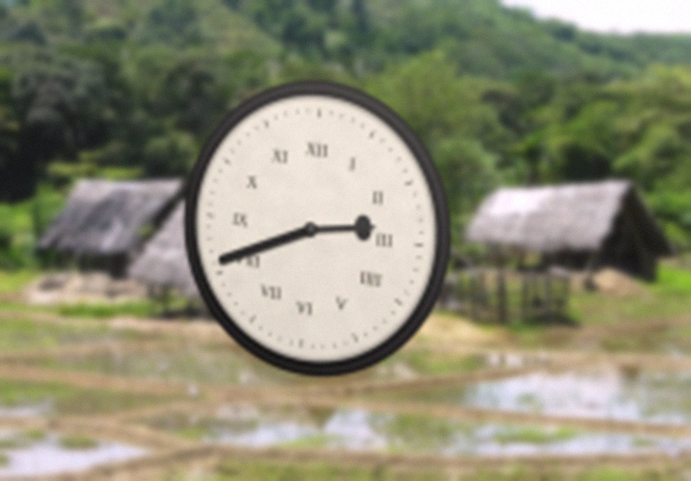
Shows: 2:41
